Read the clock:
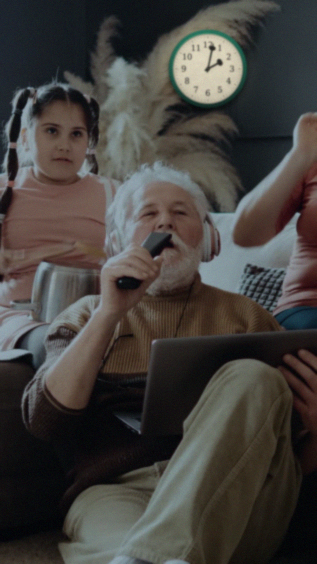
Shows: 2:02
